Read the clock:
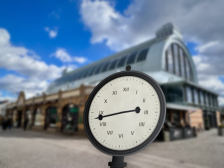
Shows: 2:43
